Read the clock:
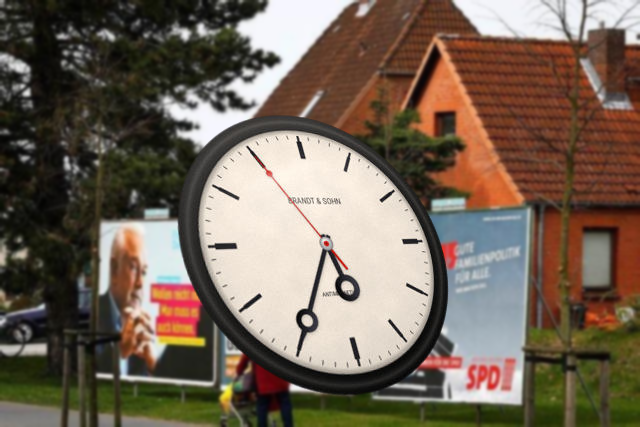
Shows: 5:34:55
